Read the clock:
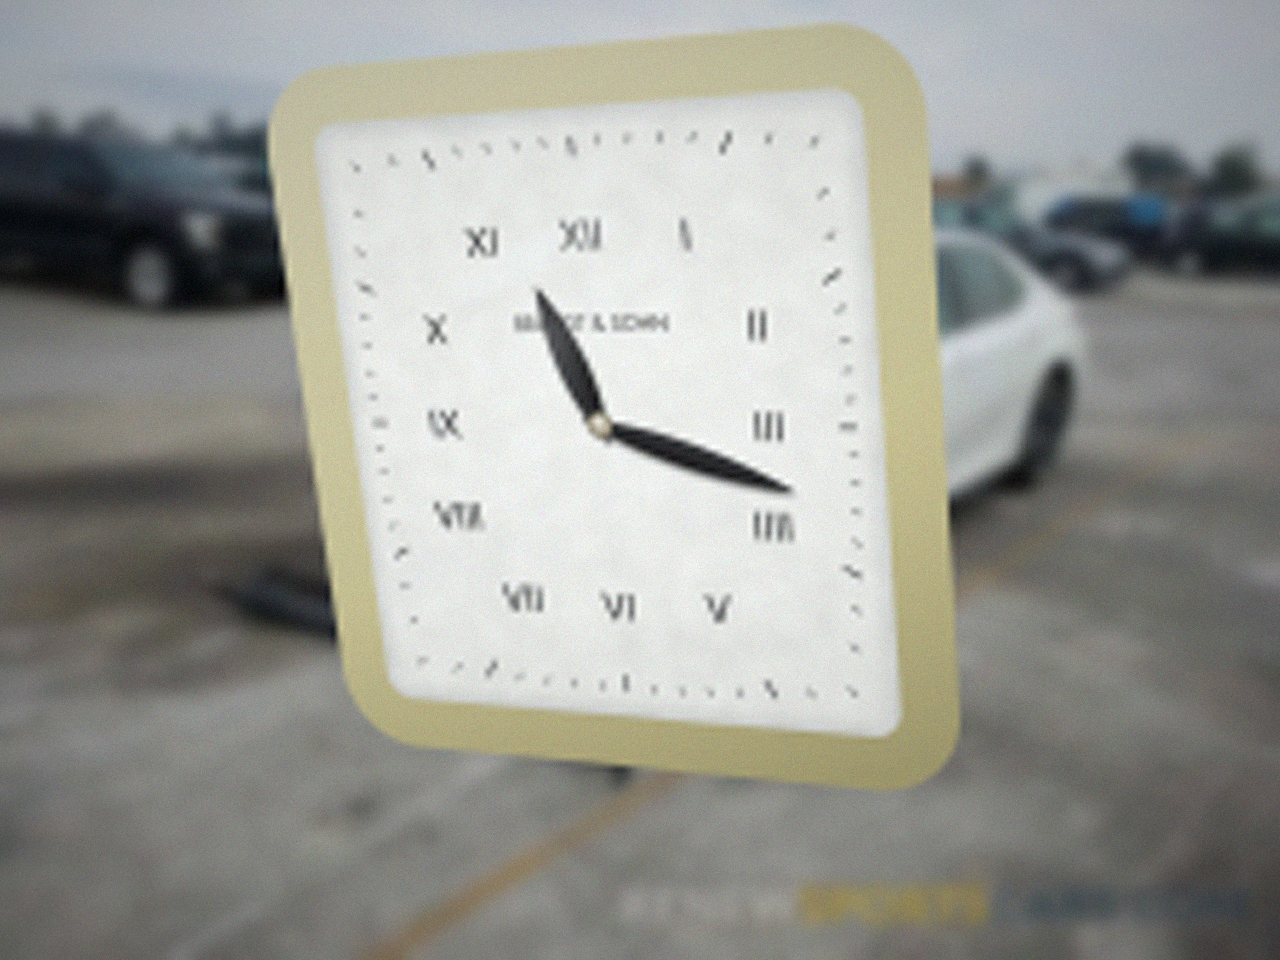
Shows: 11:18
